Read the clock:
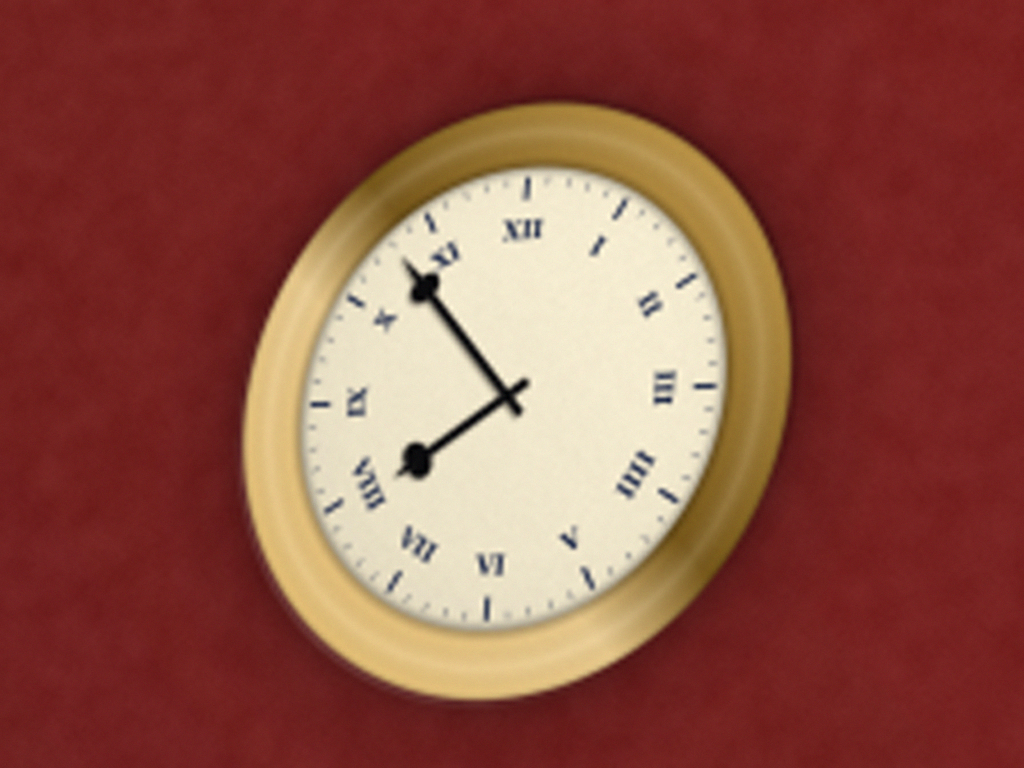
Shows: 7:53
